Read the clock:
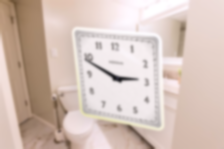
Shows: 2:49
